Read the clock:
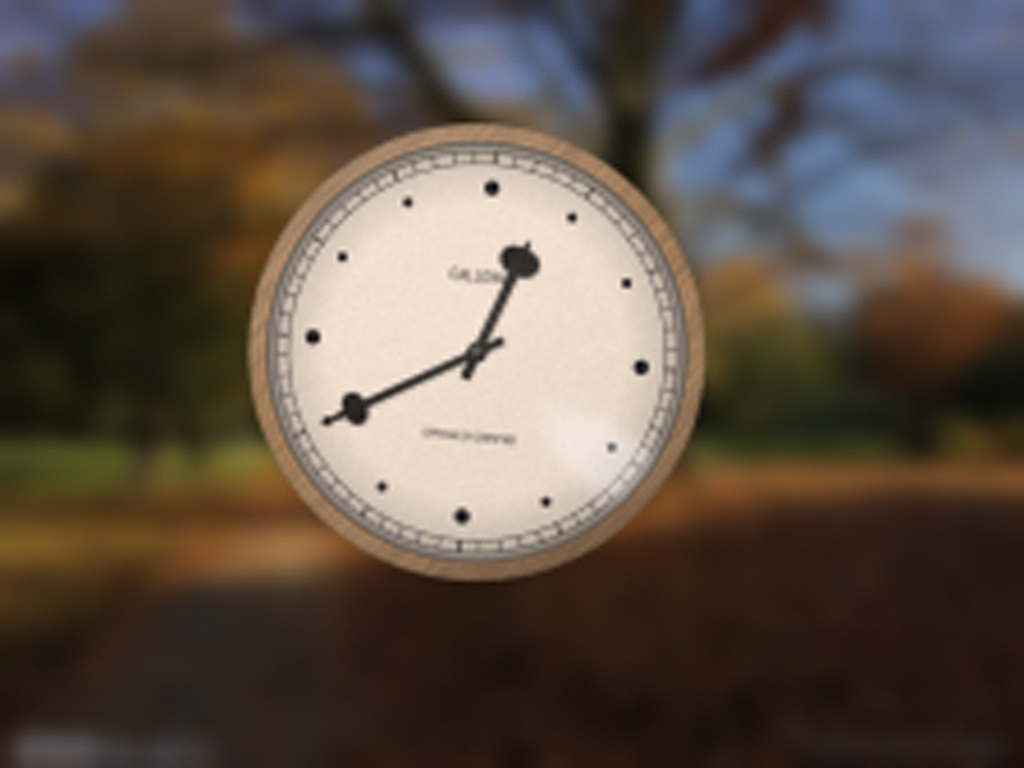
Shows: 12:40
